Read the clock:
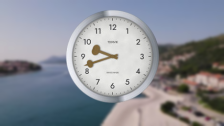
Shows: 9:42
